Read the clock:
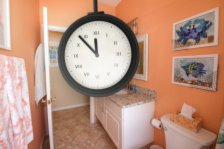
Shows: 11:53
